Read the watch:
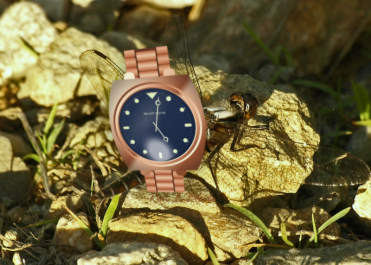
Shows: 5:02
